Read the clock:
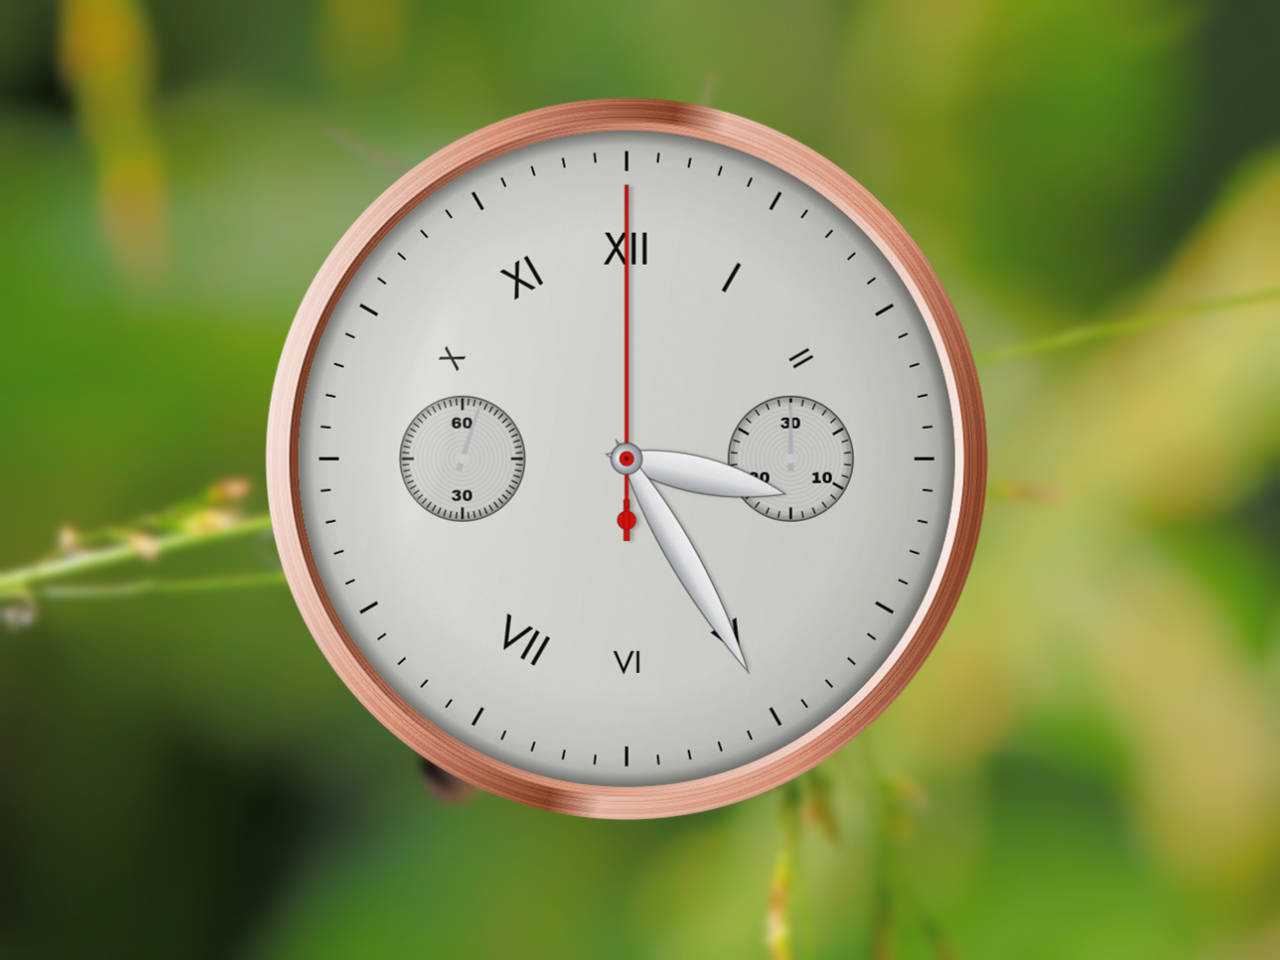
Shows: 3:25:03
